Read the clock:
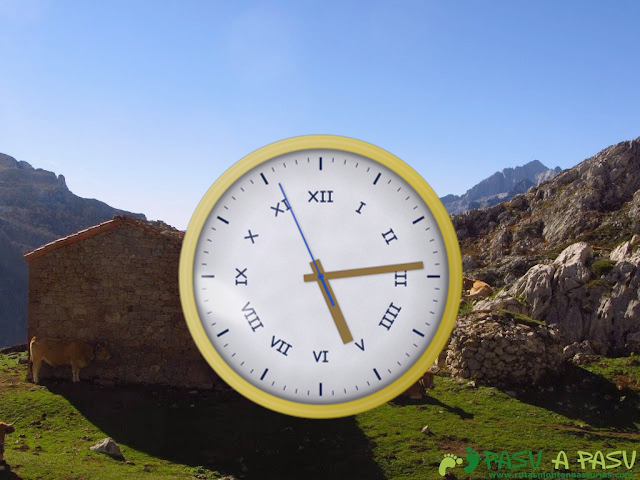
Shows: 5:13:56
